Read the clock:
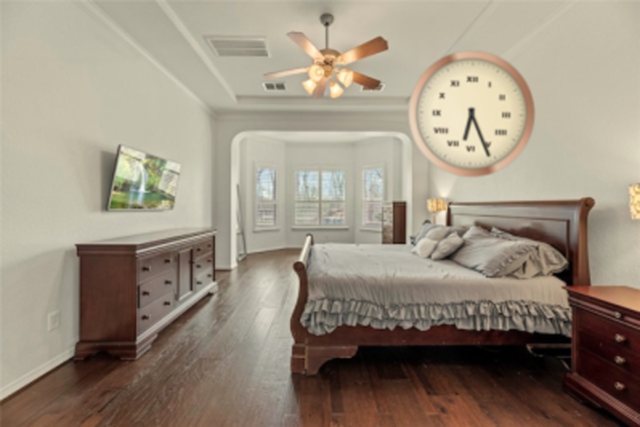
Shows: 6:26
